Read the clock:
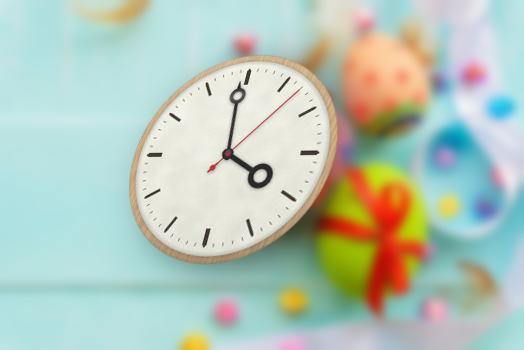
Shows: 3:59:07
